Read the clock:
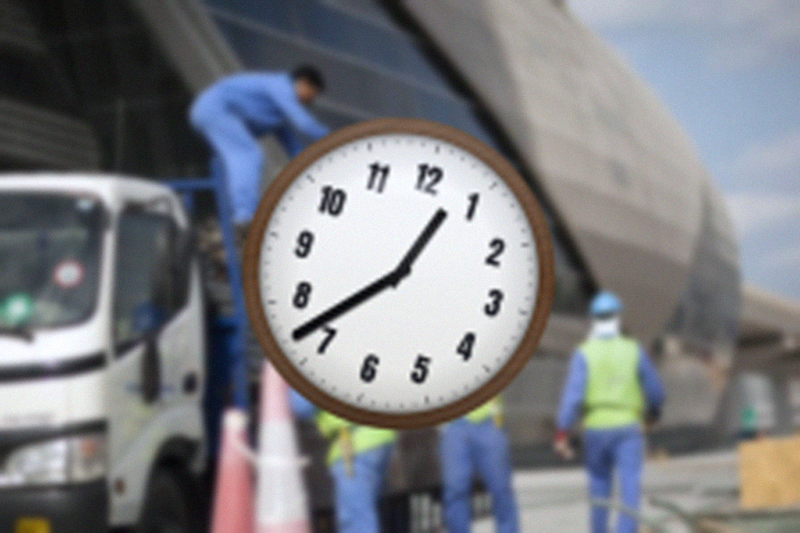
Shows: 12:37
